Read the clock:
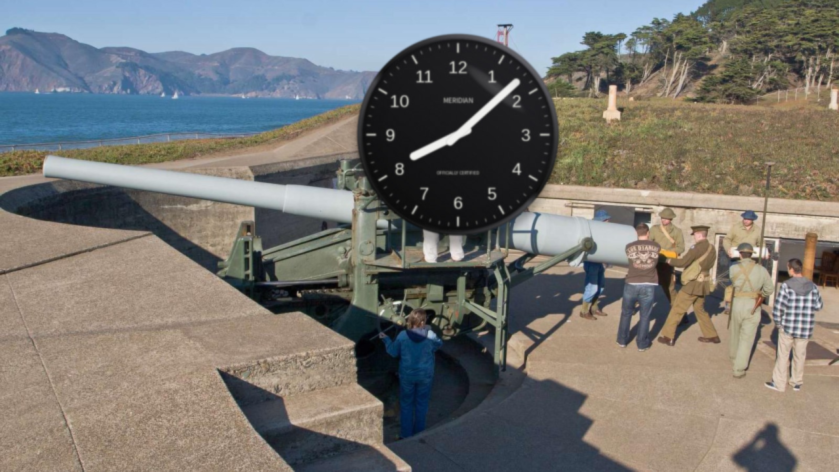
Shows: 8:08
